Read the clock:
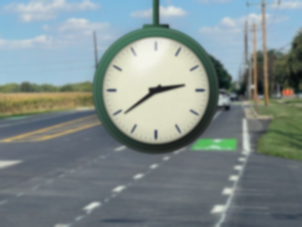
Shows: 2:39
